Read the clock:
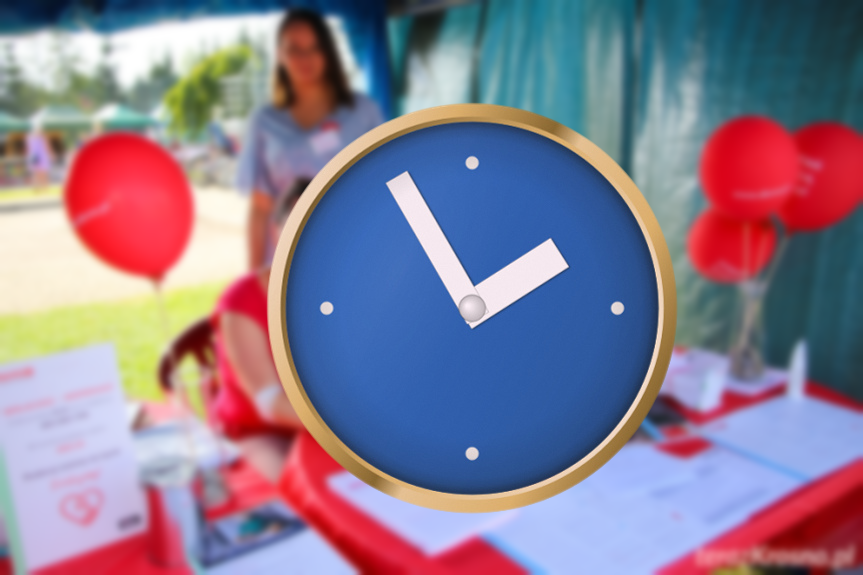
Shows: 1:55
